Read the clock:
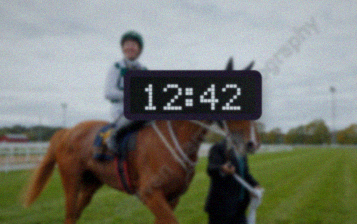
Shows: 12:42
